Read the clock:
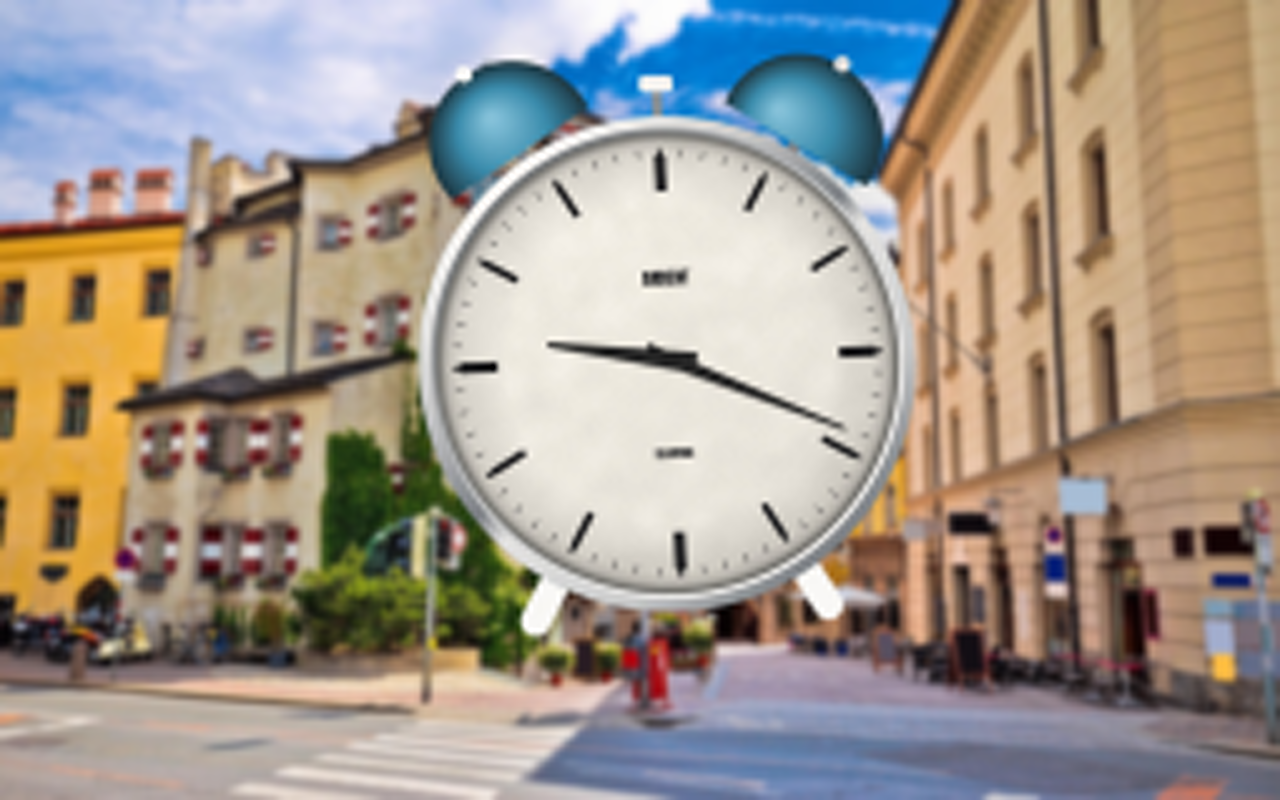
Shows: 9:19
